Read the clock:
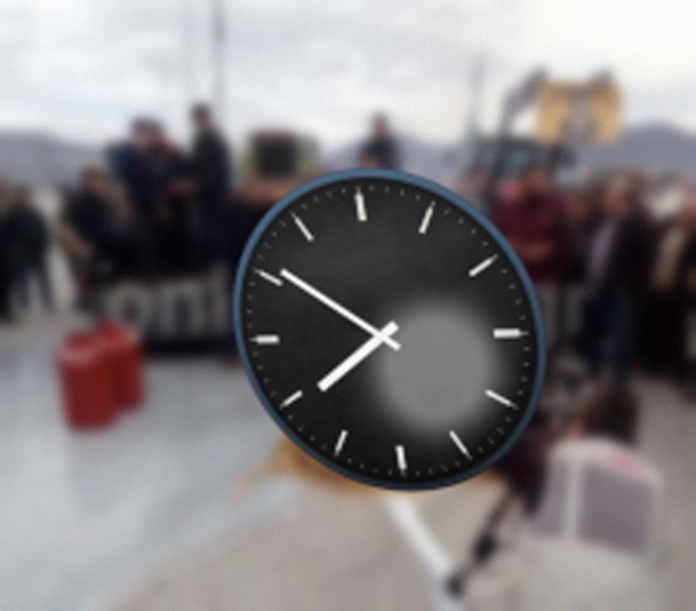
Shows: 7:51
